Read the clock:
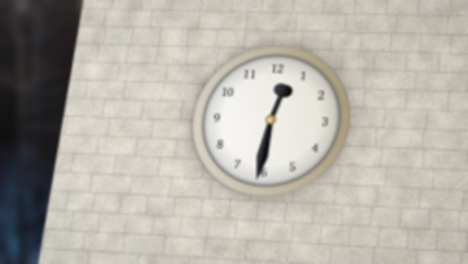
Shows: 12:31
